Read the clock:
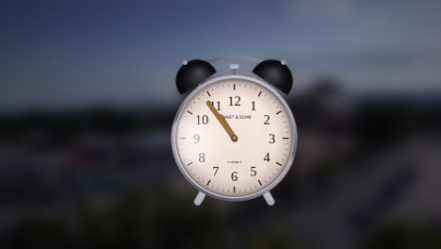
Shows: 10:54
